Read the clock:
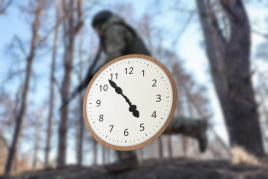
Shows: 4:53
